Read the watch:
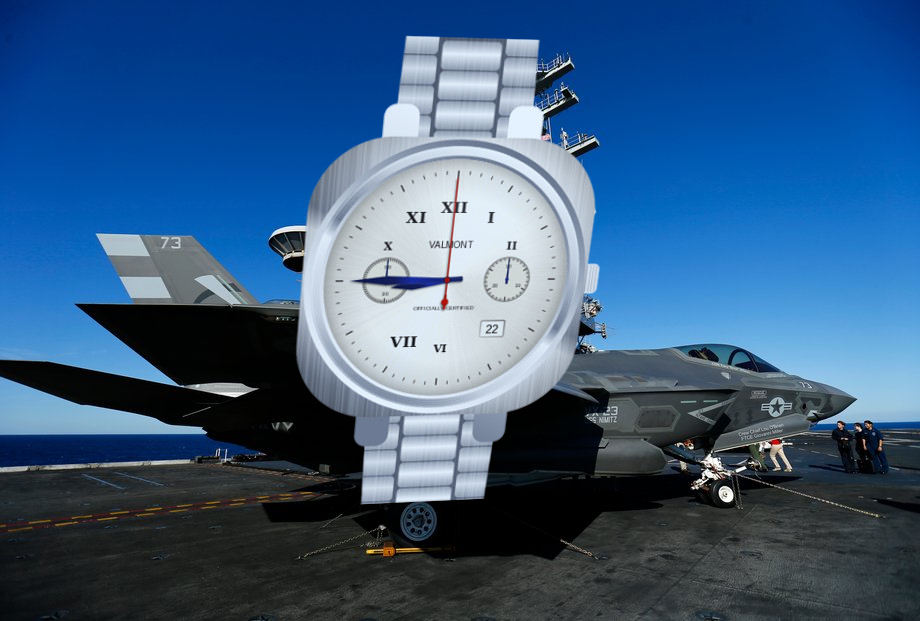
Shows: 8:45
